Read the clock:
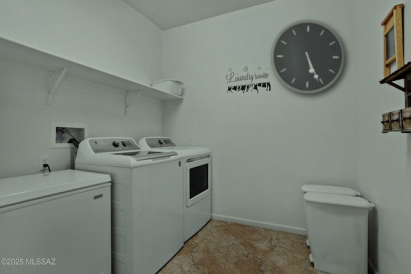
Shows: 5:26
